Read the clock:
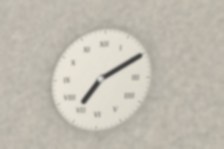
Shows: 7:10
